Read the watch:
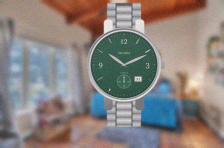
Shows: 10:11
